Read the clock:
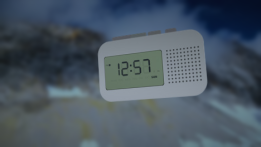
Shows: 12:57
